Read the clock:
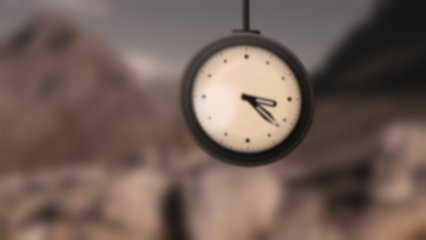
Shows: 3:22
